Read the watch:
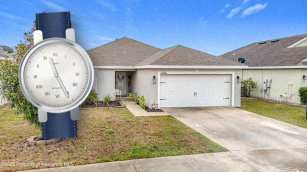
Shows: 11:26
